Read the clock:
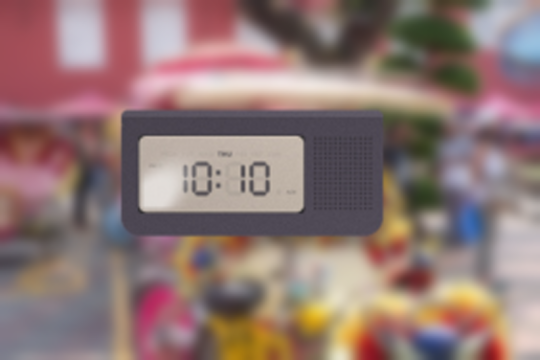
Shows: 10:10
